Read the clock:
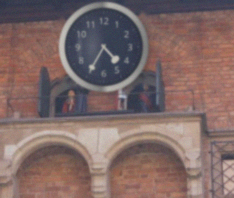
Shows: 4:35
